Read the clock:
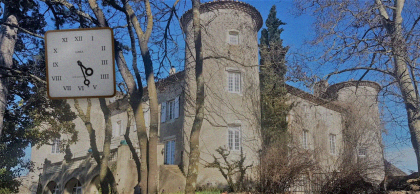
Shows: 4:27
